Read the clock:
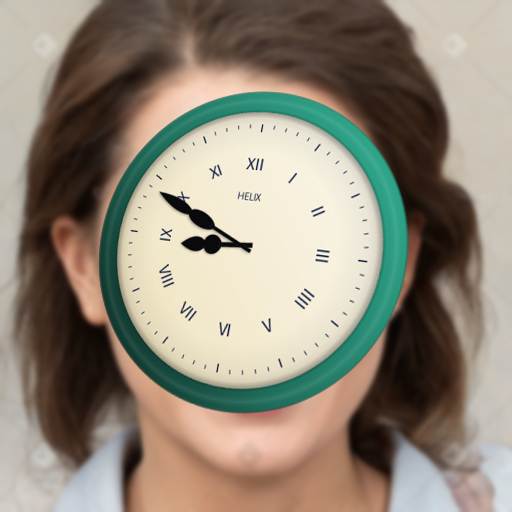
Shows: 8:49
